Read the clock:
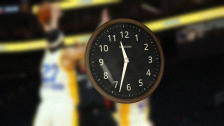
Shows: 11:33
